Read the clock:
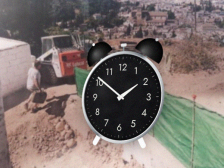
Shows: 1:51
